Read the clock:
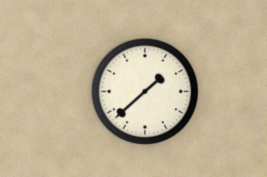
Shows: 1:38
